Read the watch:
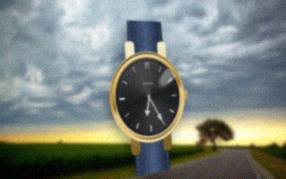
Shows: 6:25
